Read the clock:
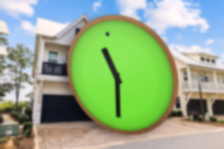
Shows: 11:32
